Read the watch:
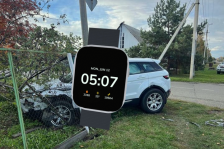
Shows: 5:07
